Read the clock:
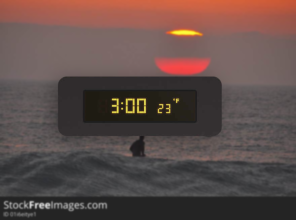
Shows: 3:00
